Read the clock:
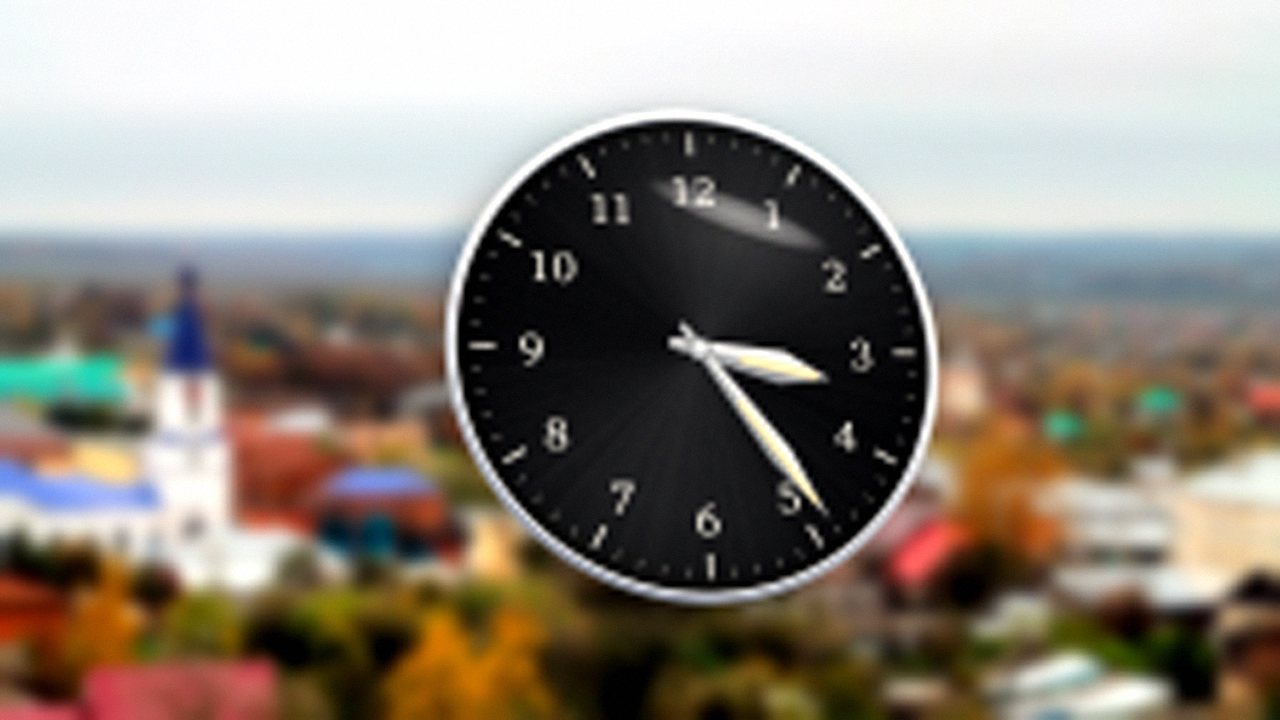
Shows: 3:24
